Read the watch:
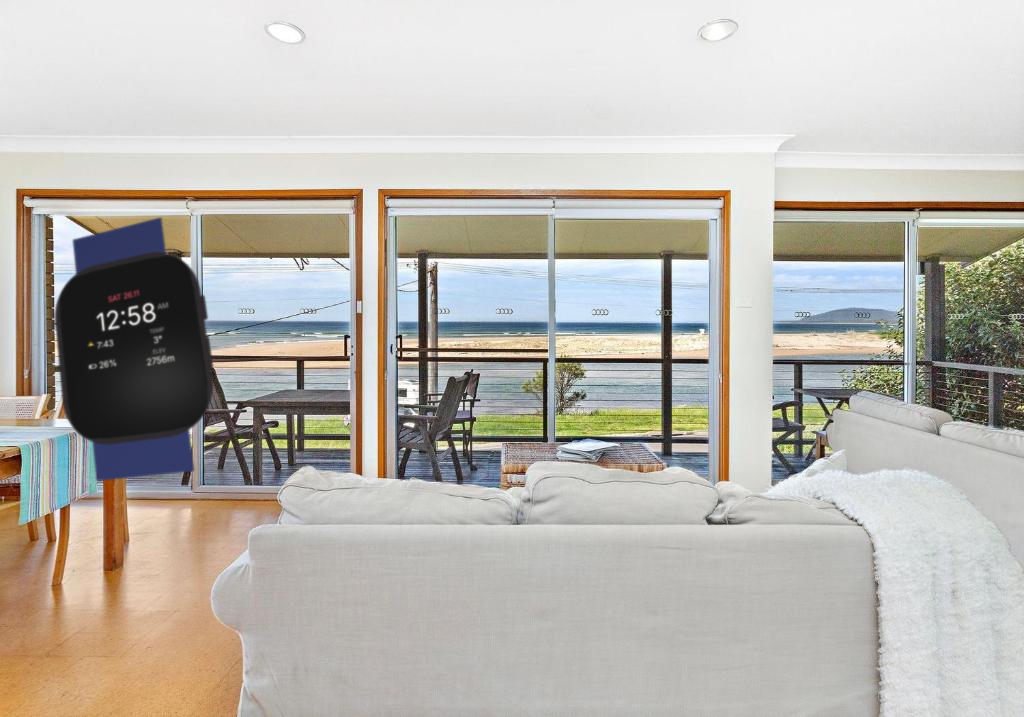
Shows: 12:58
